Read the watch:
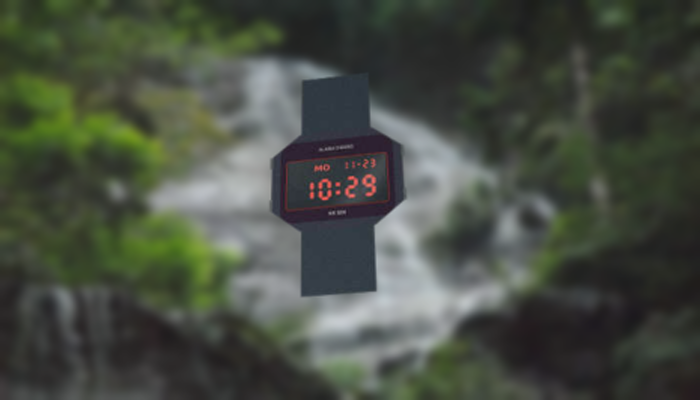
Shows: 10:29
